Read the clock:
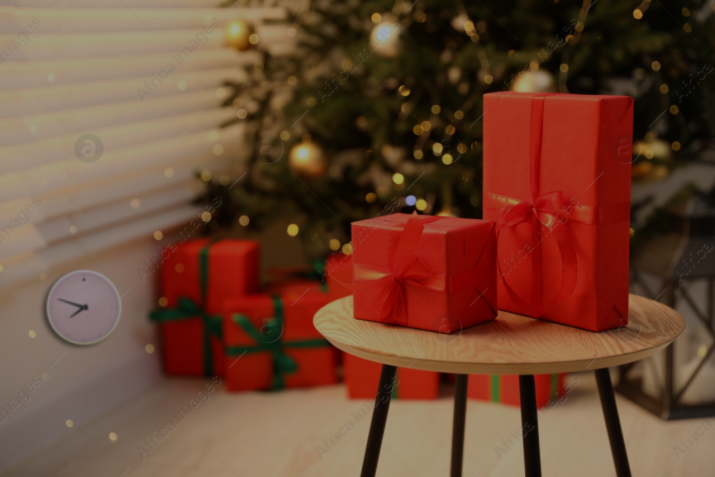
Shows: 7:48
